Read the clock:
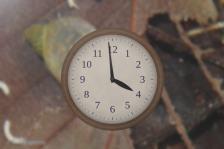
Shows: 3:59
